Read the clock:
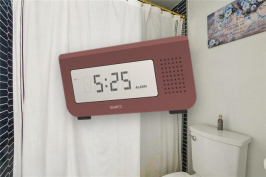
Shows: 5:25
